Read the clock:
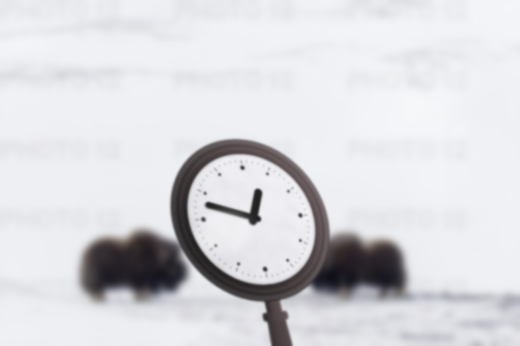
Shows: 12:48
